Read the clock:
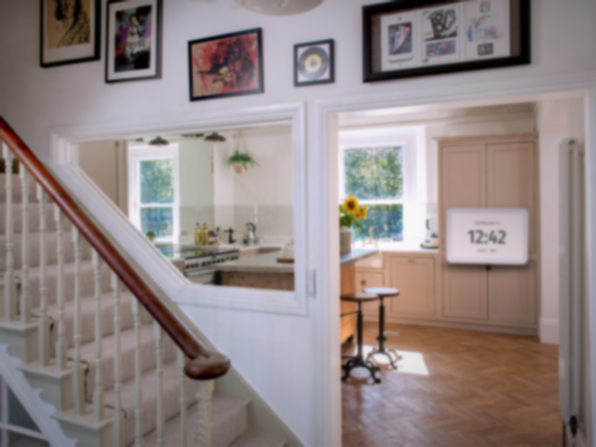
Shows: 12:42
